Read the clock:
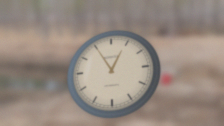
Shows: 12:55
